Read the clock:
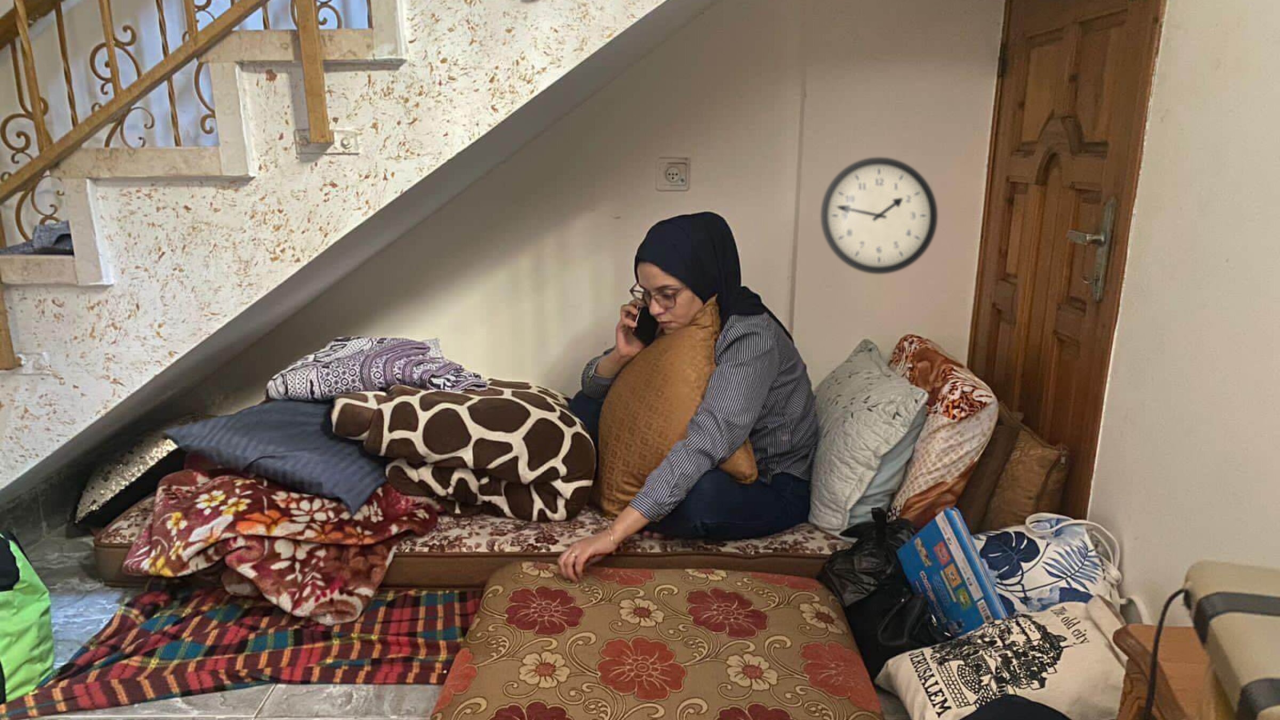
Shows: 1:47
